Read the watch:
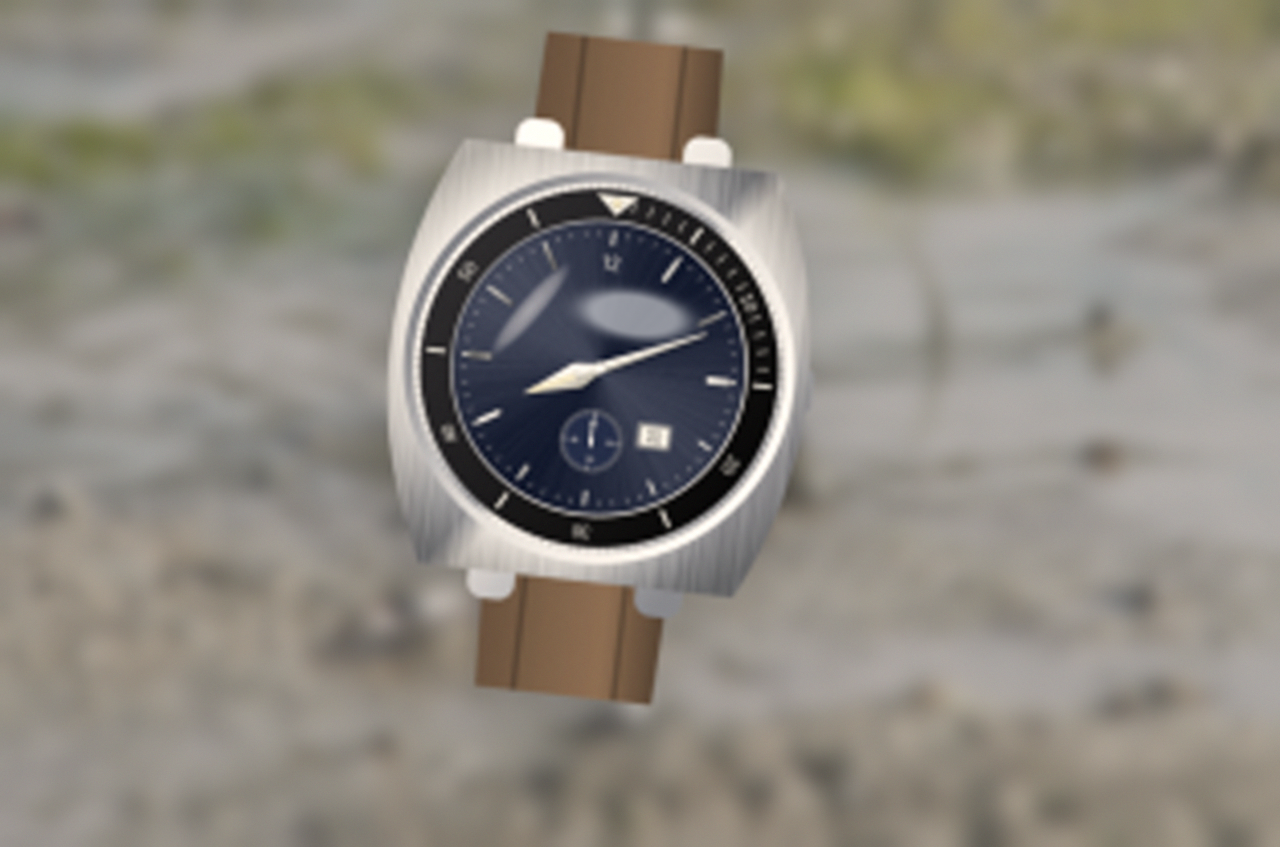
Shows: 8:11
